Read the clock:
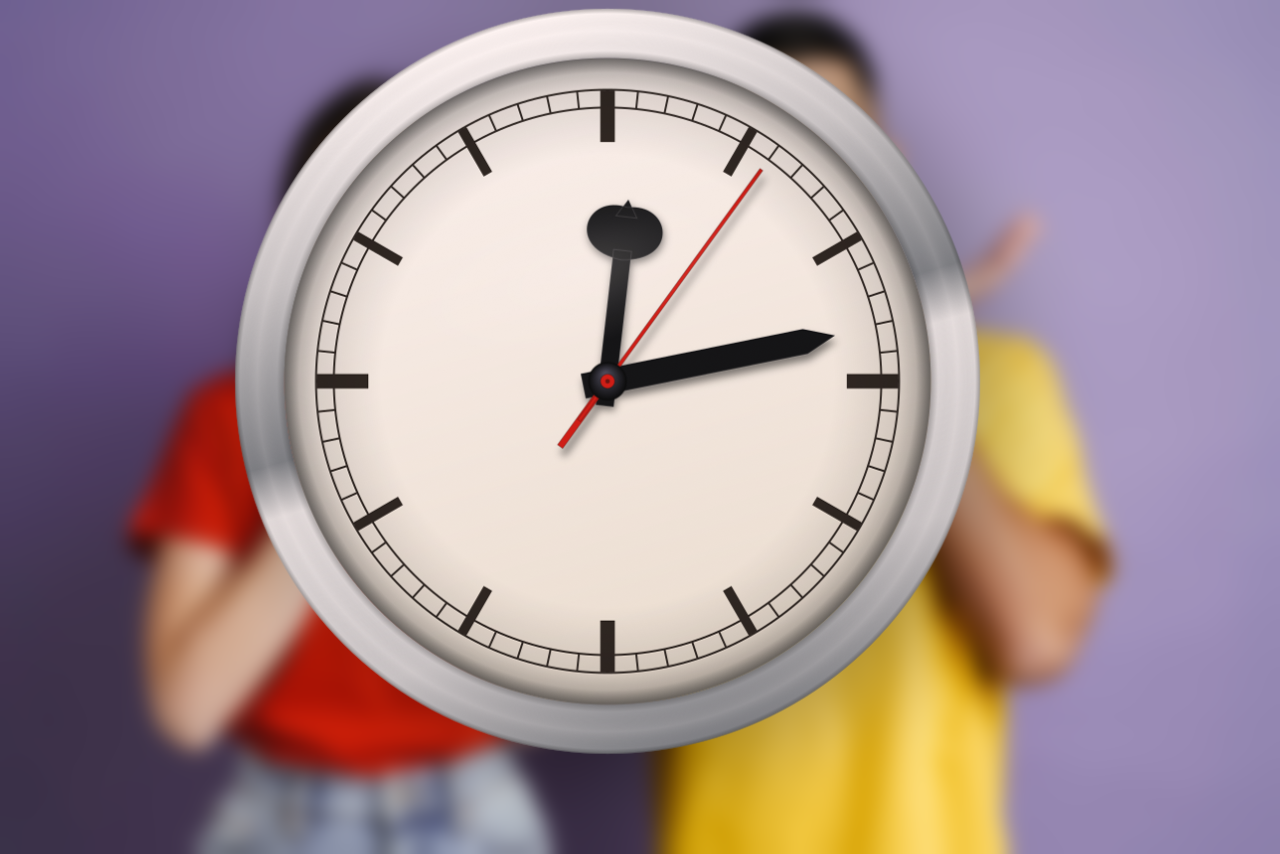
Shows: 12:13:06
